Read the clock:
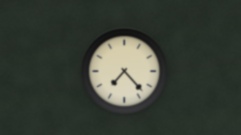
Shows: 7:23
